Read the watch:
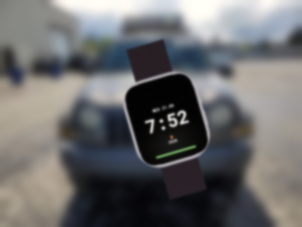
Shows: 7:52
